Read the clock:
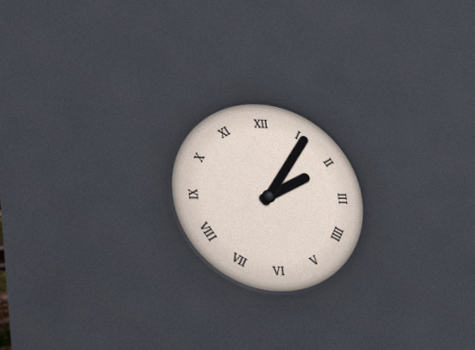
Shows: 2:06
